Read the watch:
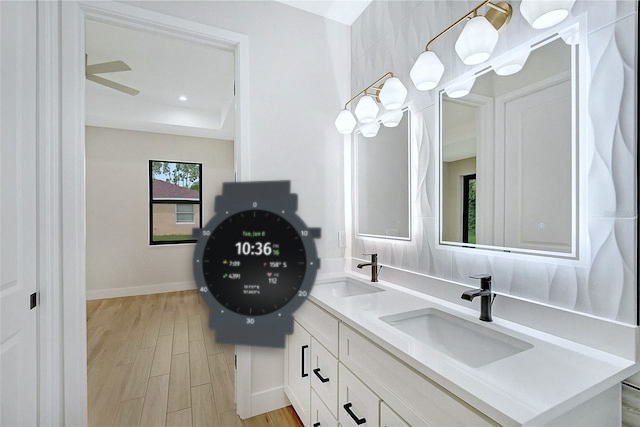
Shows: 10:36
